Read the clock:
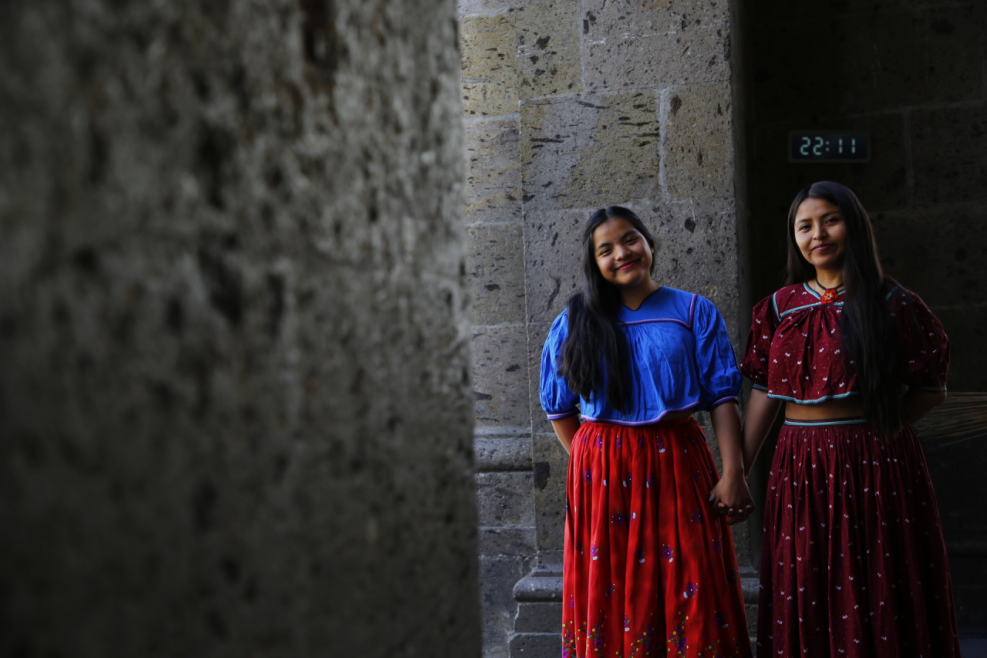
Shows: 22:11
